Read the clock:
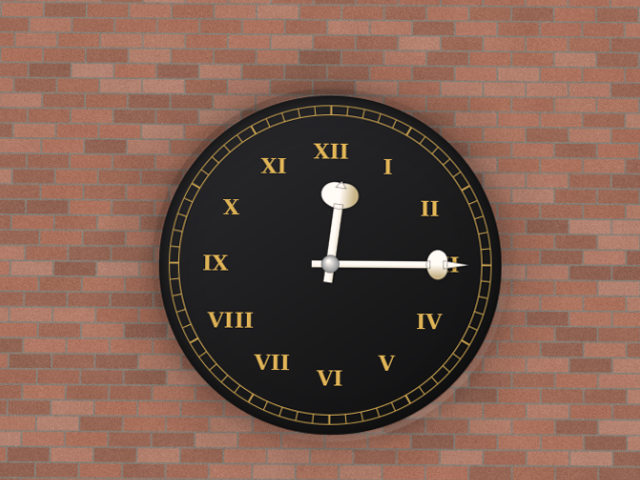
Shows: 12:15
